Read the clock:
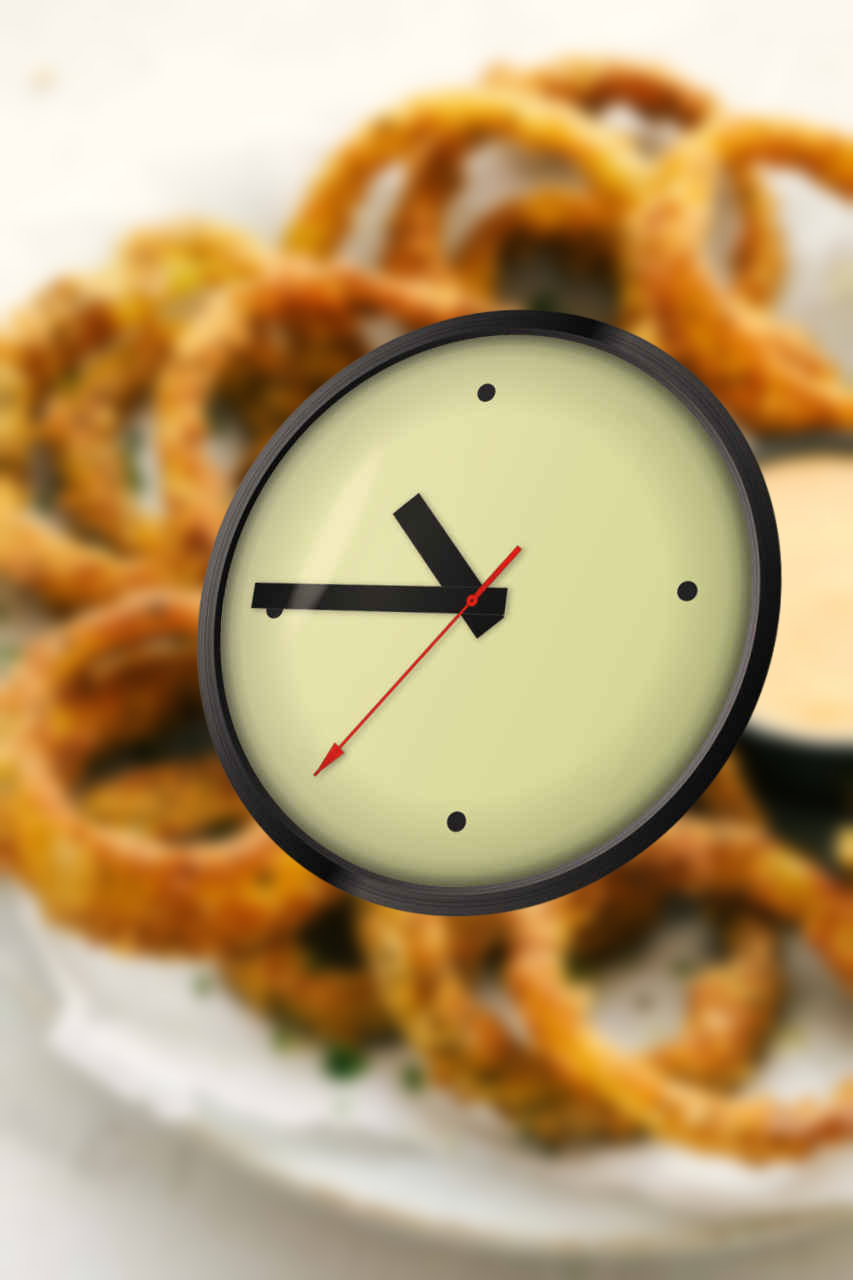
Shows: 10:45:37
